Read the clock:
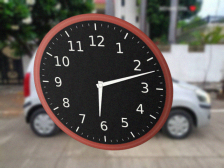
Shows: 6:12
